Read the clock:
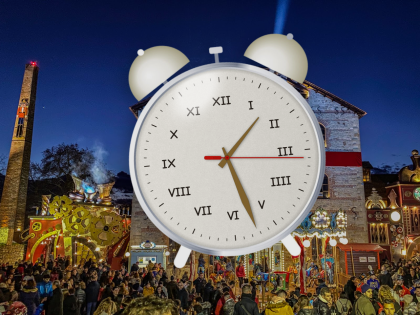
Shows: 1:27:16
